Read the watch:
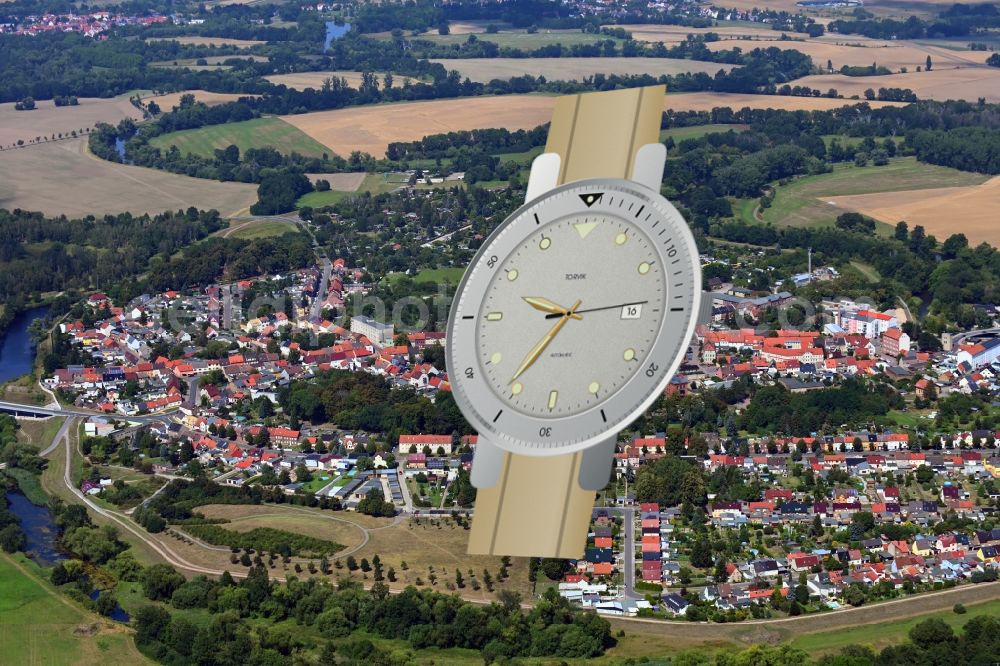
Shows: 9:36:14
